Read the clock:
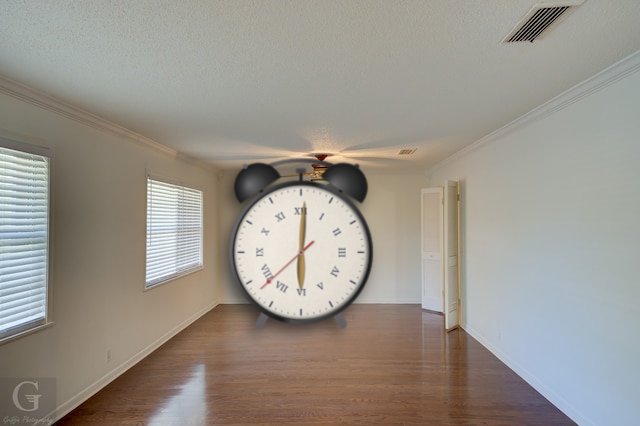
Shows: 6:00:38
